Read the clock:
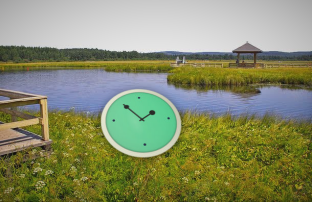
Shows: 1:53
